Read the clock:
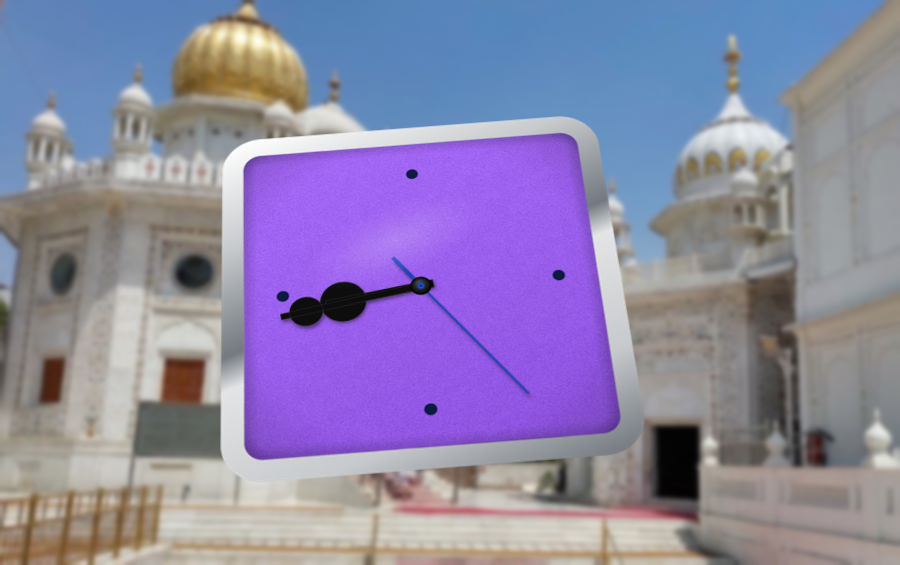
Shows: 8:43:24
